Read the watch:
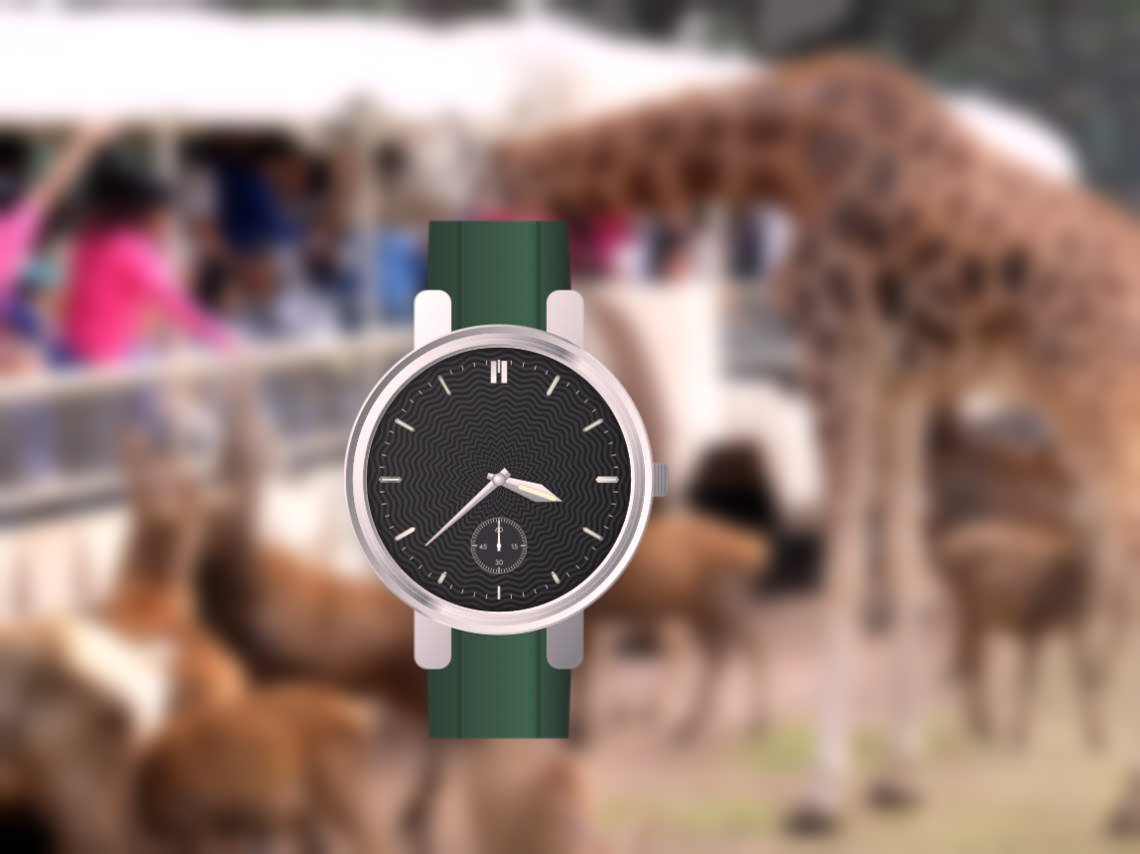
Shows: 3:38
